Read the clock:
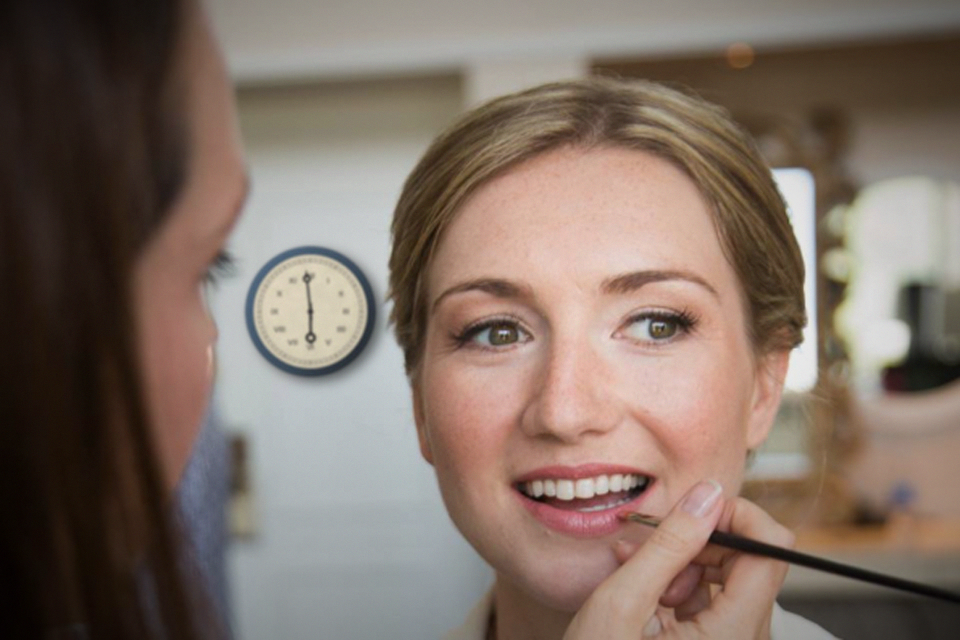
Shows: 5:59
